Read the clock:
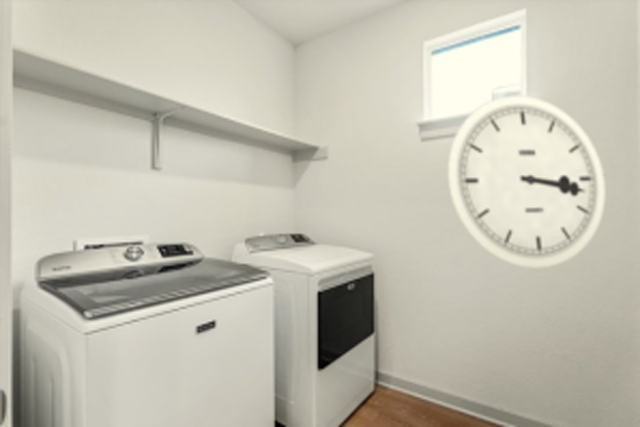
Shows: 3:17
